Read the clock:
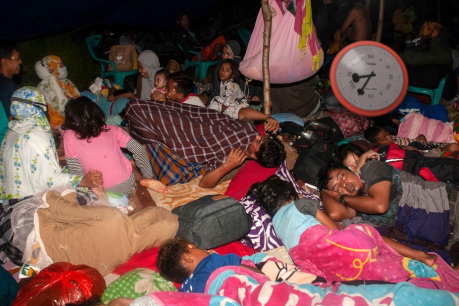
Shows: 8:35
